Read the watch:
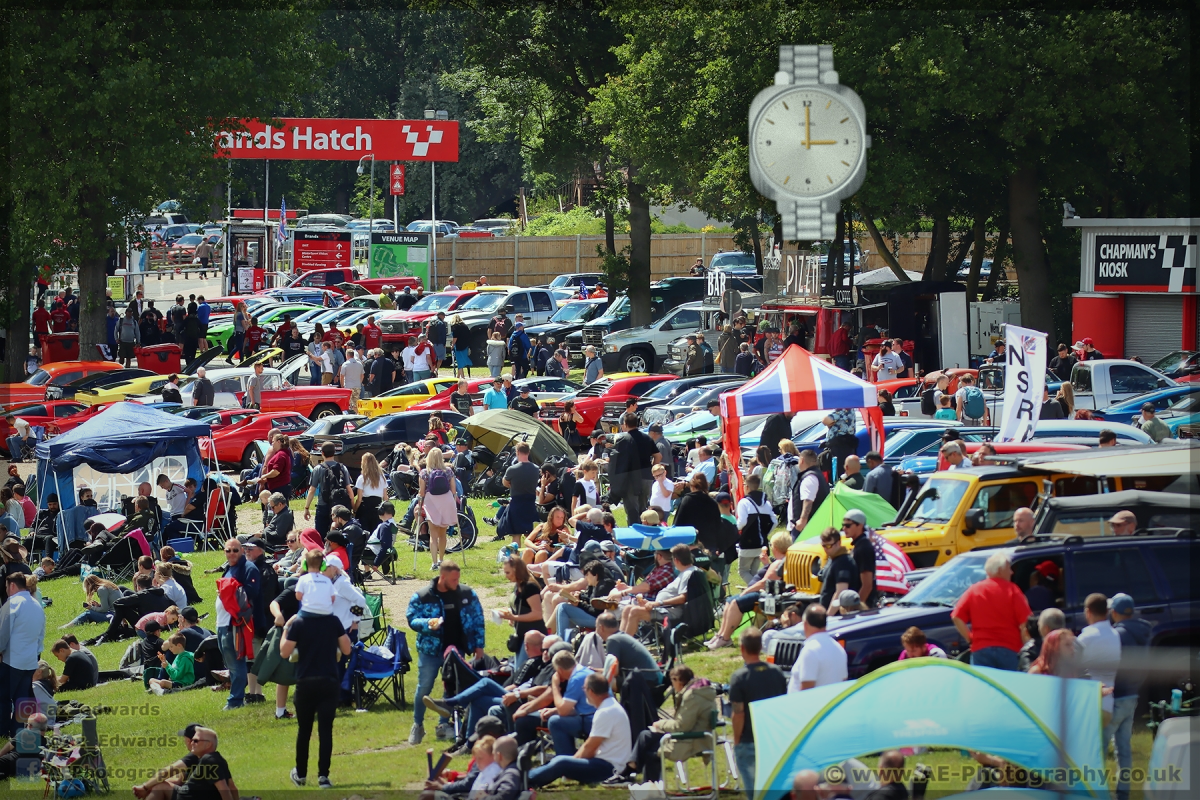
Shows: 3:00
